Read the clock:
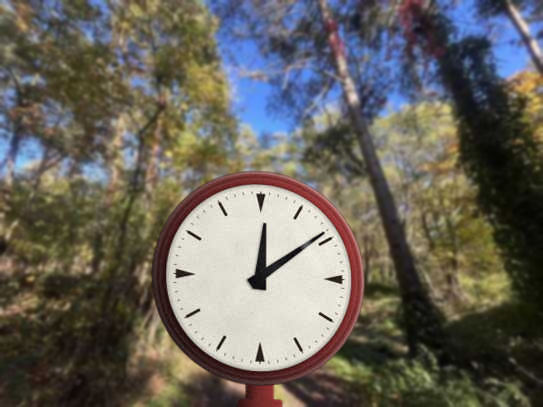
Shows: 12:09
